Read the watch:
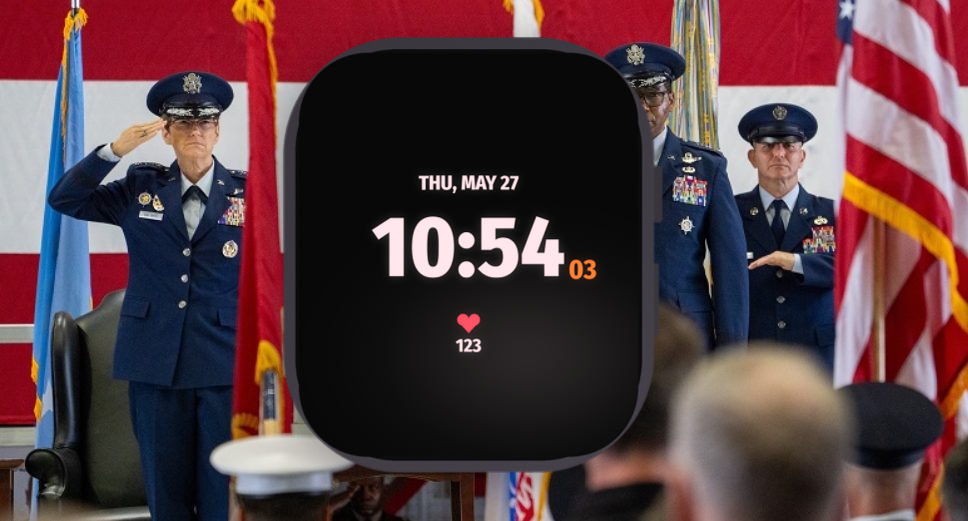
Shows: 10:54:03
